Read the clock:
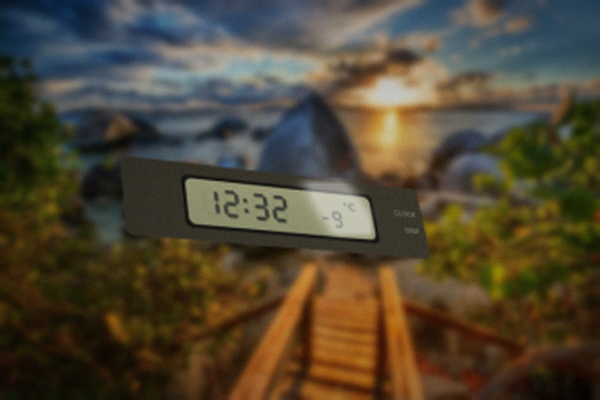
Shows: 12:32
